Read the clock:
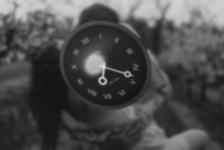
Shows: 7:23
